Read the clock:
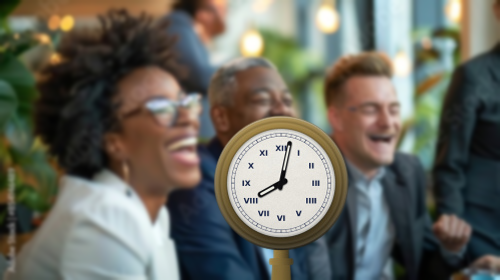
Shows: 8:02
